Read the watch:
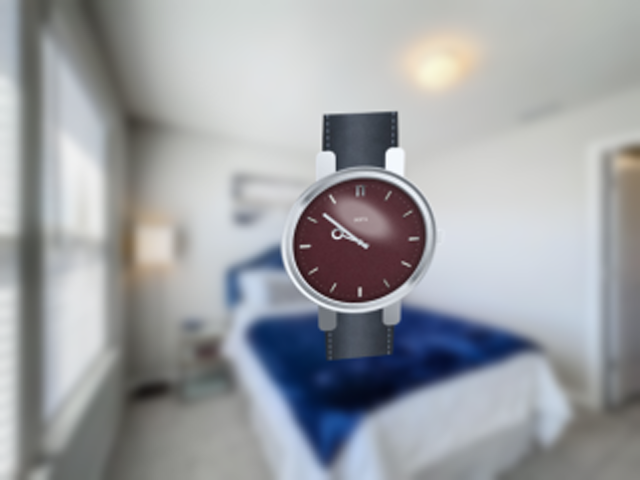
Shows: 9:52
